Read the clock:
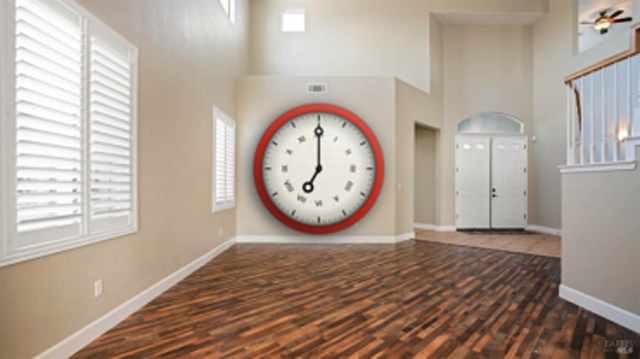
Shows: 7:00
